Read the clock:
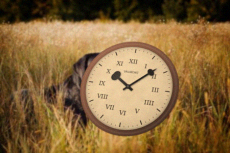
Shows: 10:08
